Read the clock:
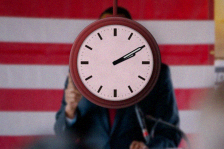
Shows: 2:10
